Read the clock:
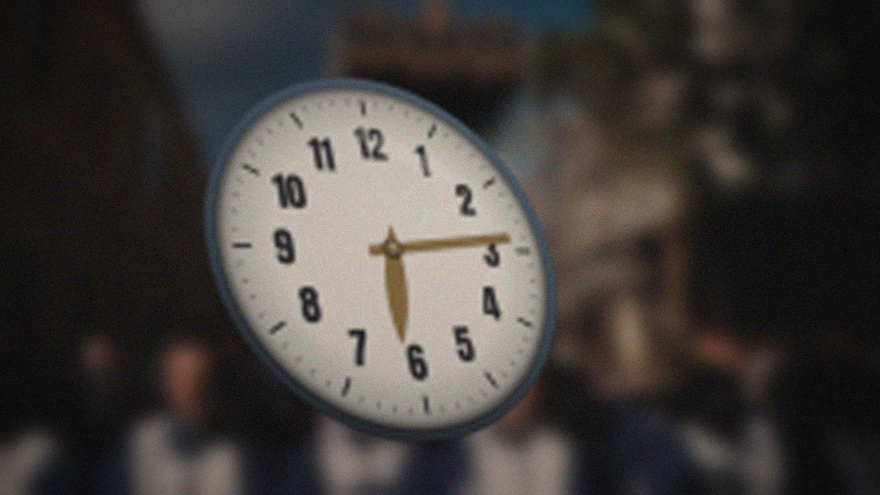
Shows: 6:14
